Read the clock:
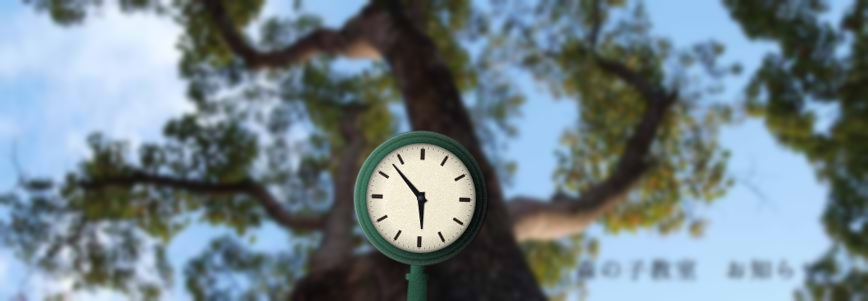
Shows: 5:53
